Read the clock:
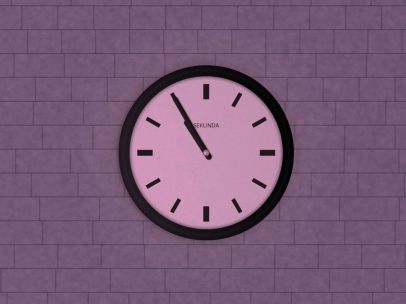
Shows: 10:55
